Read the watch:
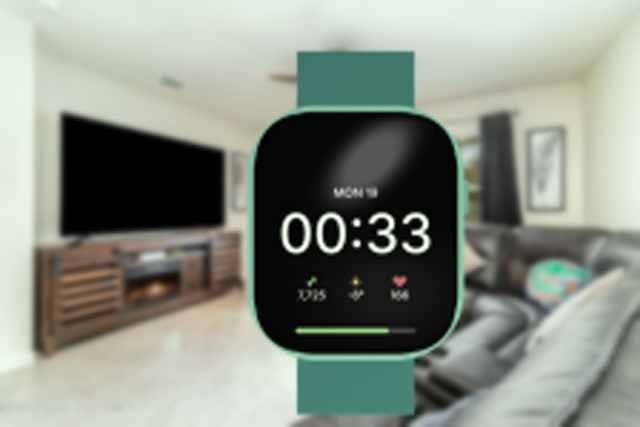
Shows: 0:33
